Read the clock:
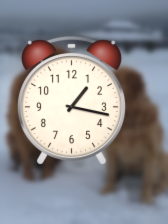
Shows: 1:17
